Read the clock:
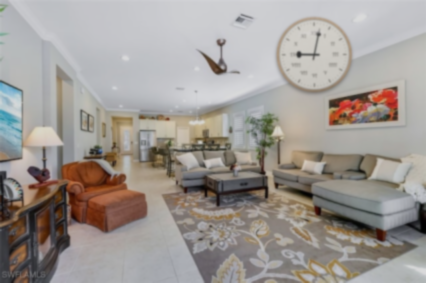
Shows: 9:02
